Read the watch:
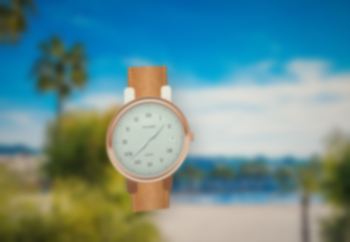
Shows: 1:38
